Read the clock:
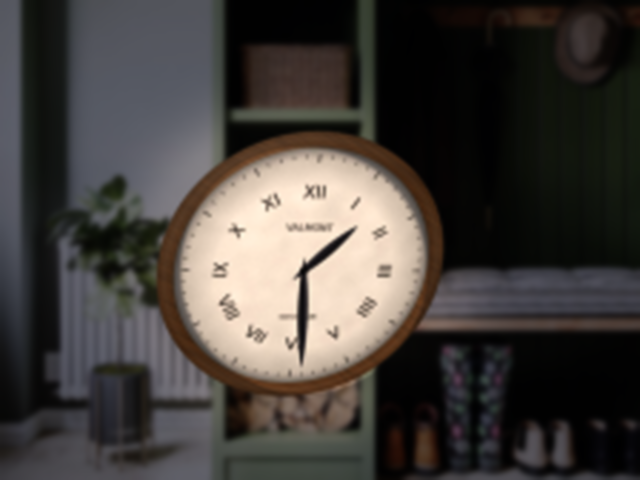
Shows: 1:29
